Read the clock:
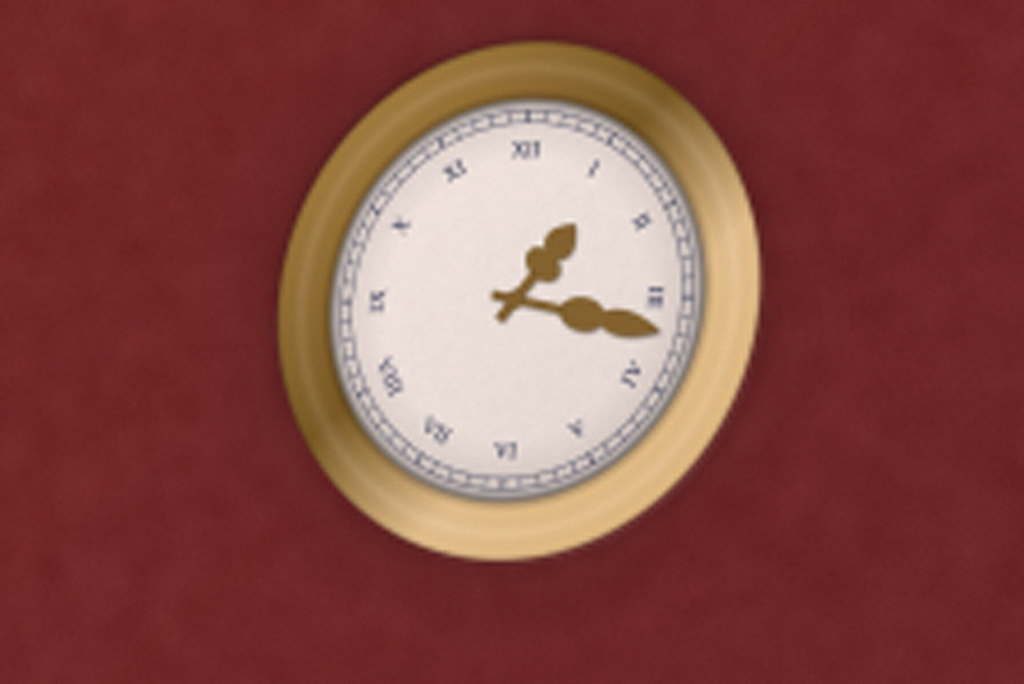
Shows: 1:17
